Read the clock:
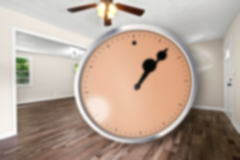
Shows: 1:07
